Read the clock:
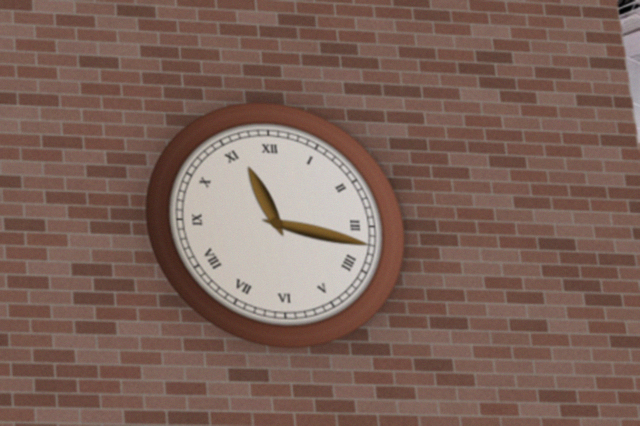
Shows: 11:17
